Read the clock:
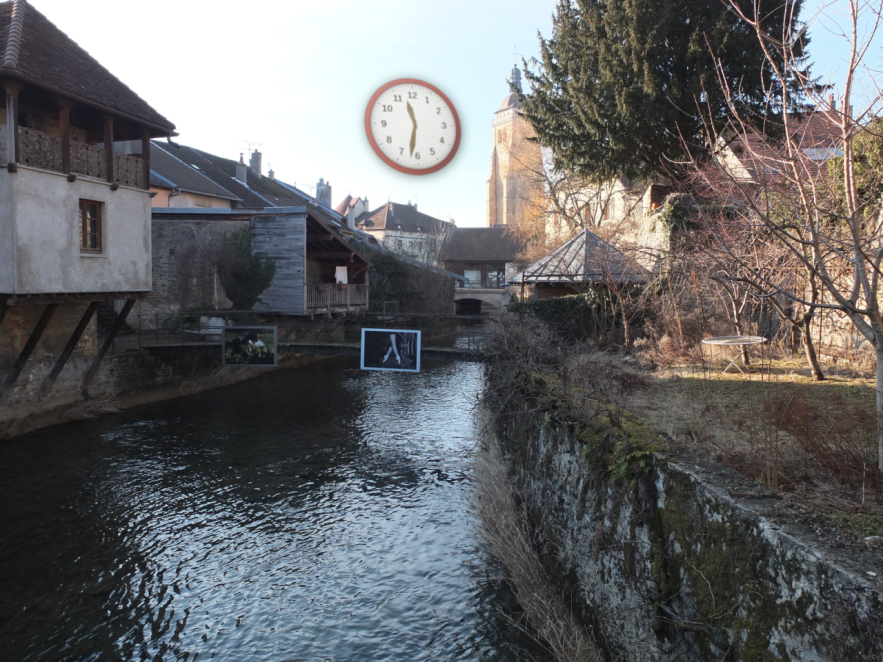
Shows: 11:32
